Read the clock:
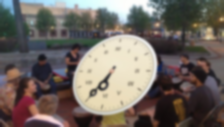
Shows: 6:35
